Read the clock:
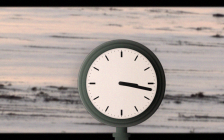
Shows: 3:17
